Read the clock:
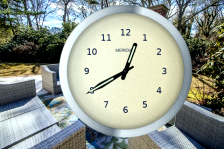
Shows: 12:40
